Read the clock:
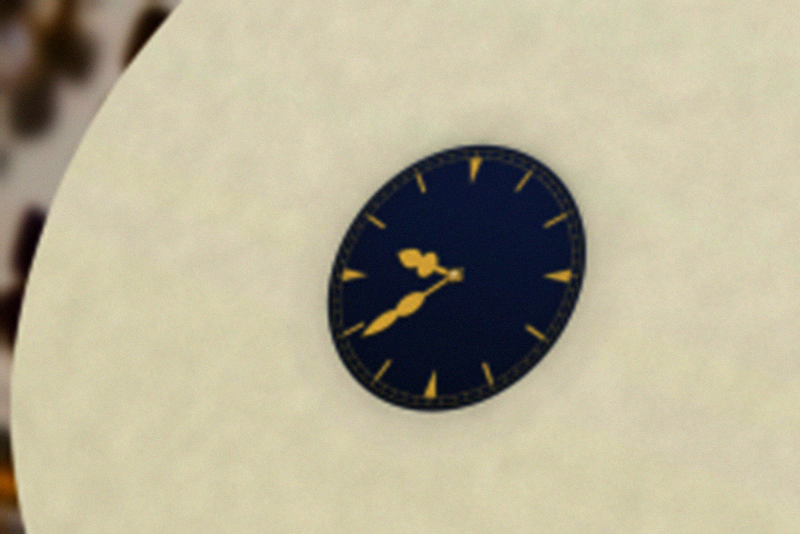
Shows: 9:39
